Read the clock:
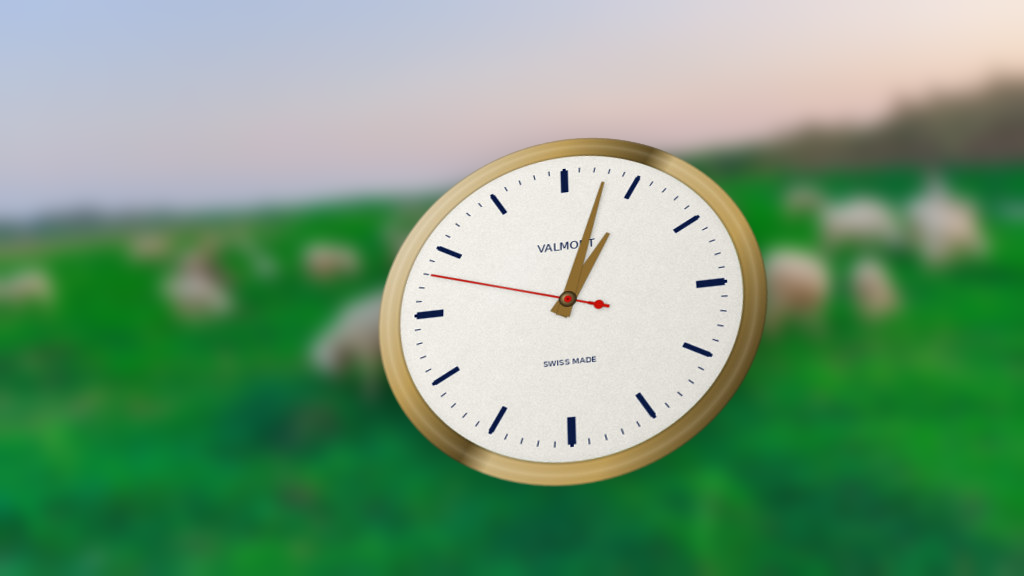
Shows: 1:02:48
